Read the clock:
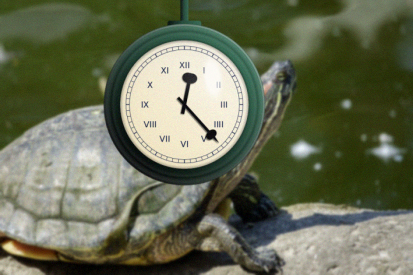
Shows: 12:23
